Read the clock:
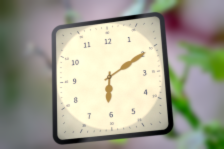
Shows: 6:10
